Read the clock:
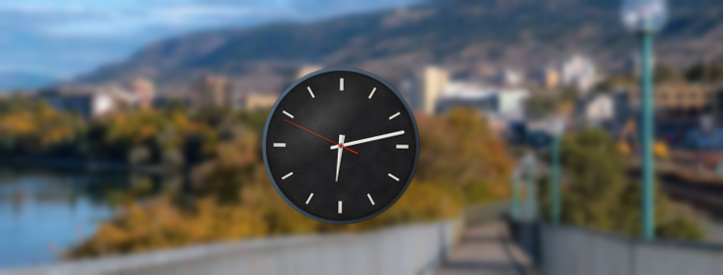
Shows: 6:12:49
